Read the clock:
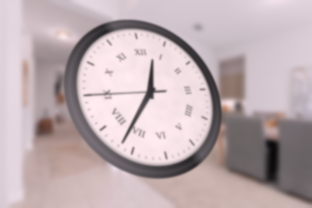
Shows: 12:36:45
